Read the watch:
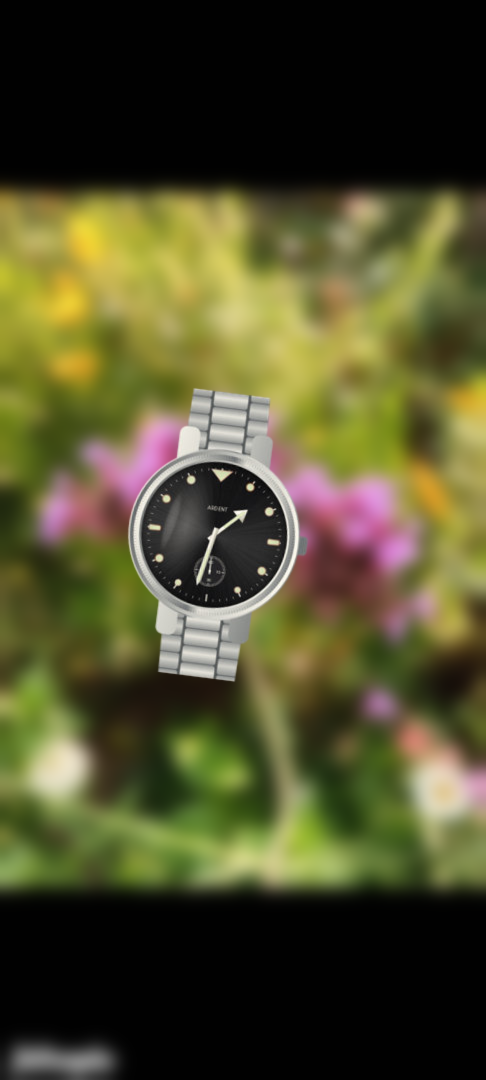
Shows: 1:32
